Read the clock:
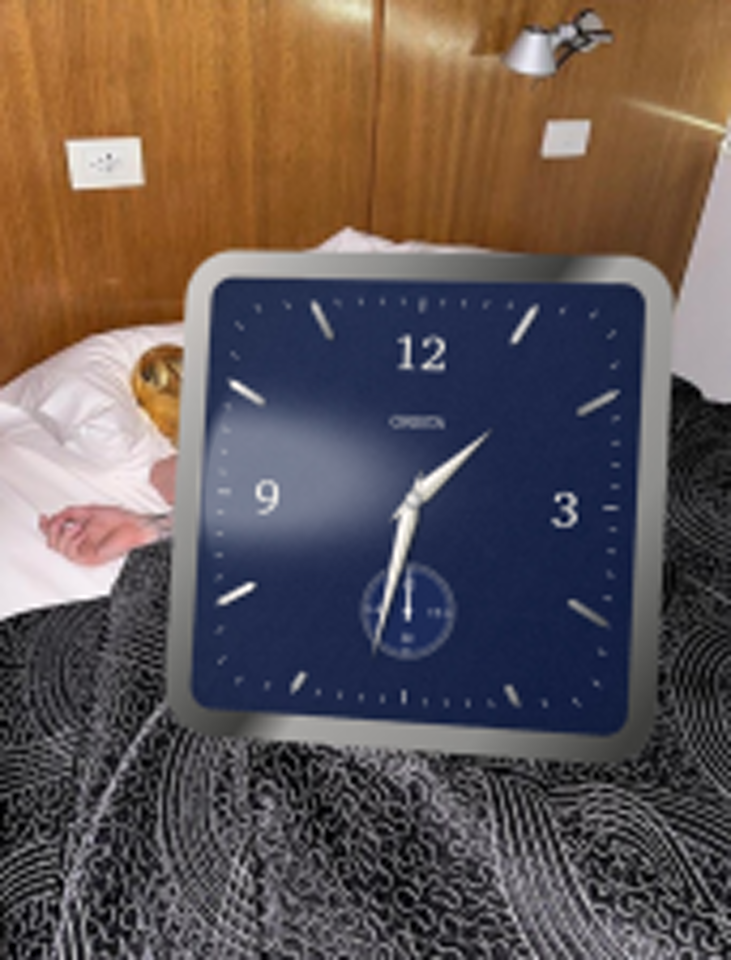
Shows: 1:32
